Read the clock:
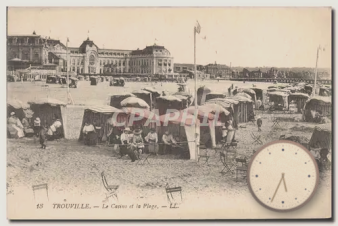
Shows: 5:34
